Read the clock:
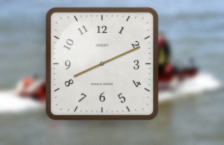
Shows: 8:11
